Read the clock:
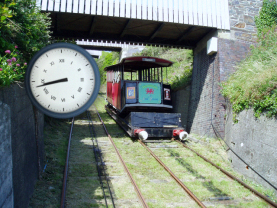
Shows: 8:43
